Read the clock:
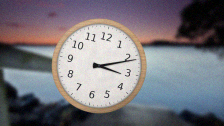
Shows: 3:11
